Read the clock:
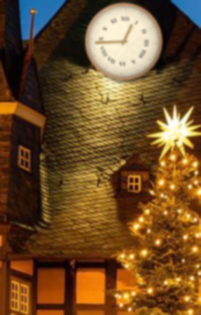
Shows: 12:44
